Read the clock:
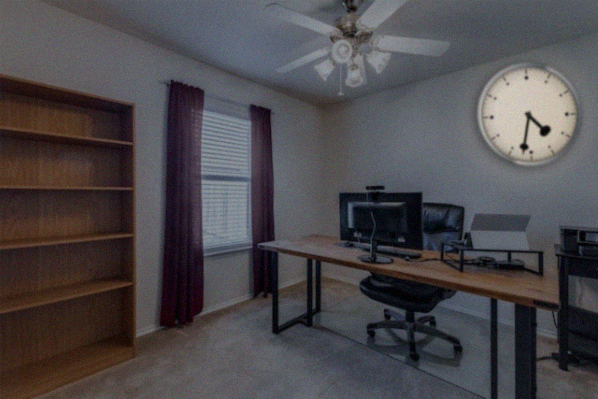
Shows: 4:32
